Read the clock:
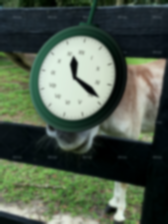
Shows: 11:19
